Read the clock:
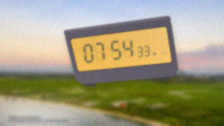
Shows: 7:54:33
